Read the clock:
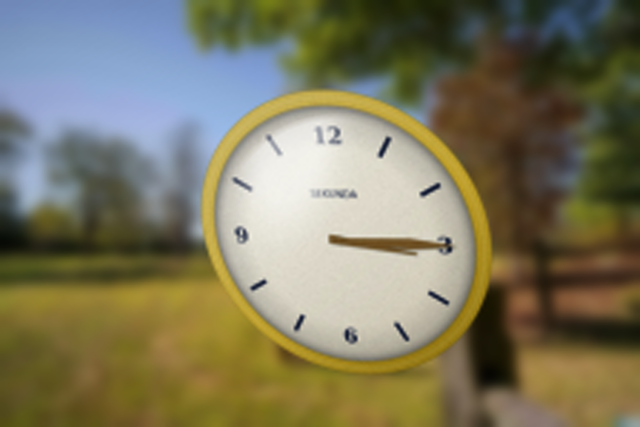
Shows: 3:15
